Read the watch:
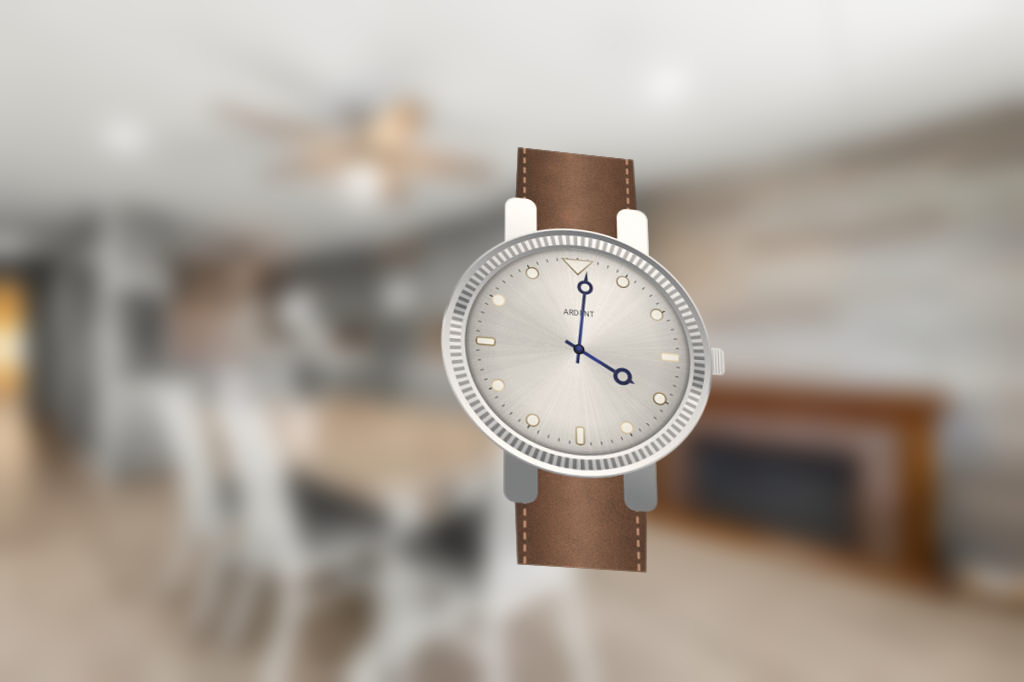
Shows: 4:01
